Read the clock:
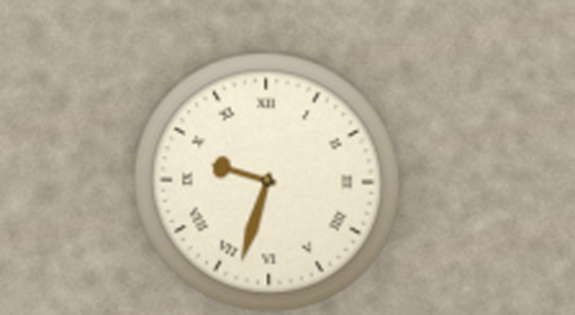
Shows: 9:33
